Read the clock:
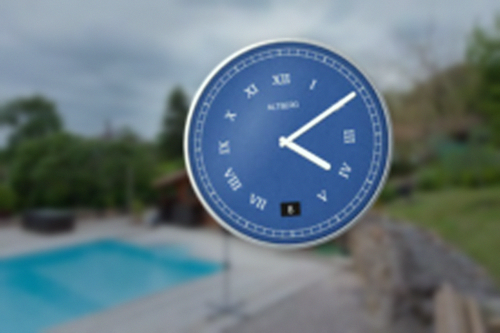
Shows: 4:10
